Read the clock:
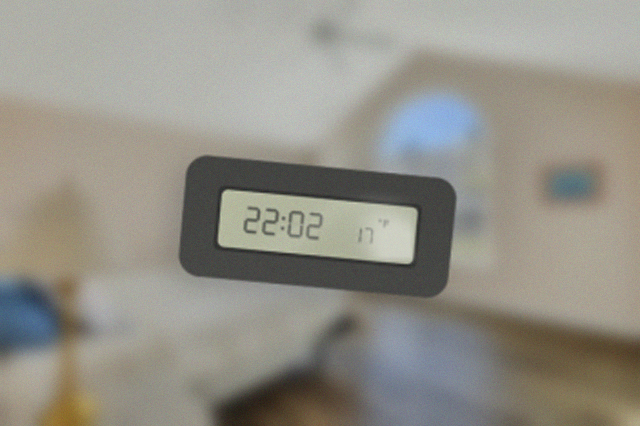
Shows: 22:02
